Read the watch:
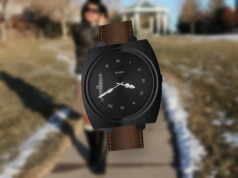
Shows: 3:41
